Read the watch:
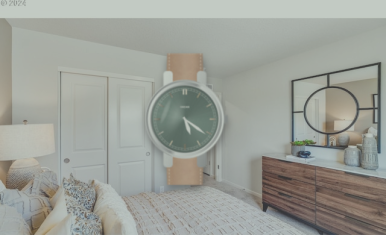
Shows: 5:21
